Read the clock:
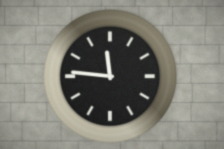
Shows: 11:46
